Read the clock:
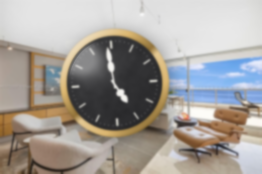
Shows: 4:59
